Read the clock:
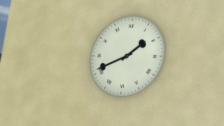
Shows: 1:41
